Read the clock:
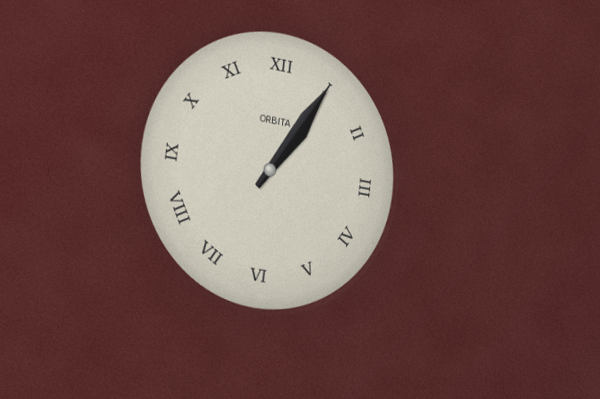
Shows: 1:05
